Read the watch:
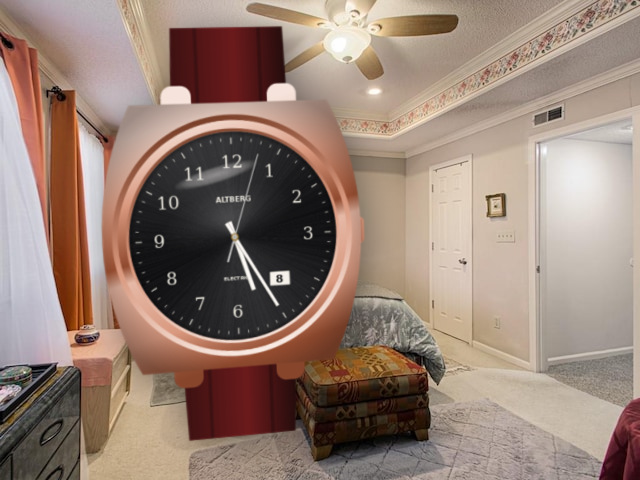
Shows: 5:25:03
